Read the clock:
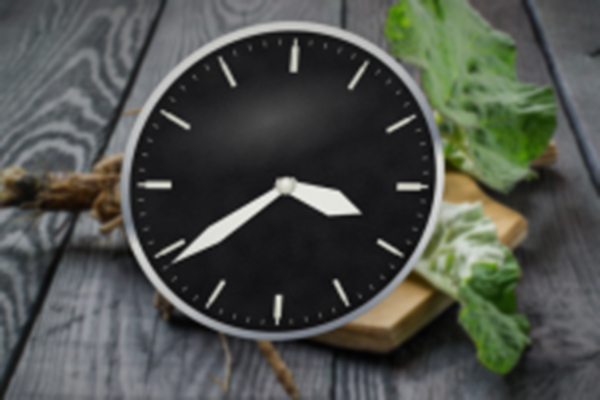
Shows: 3:39
